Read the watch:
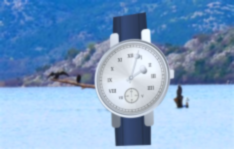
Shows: 2:03
